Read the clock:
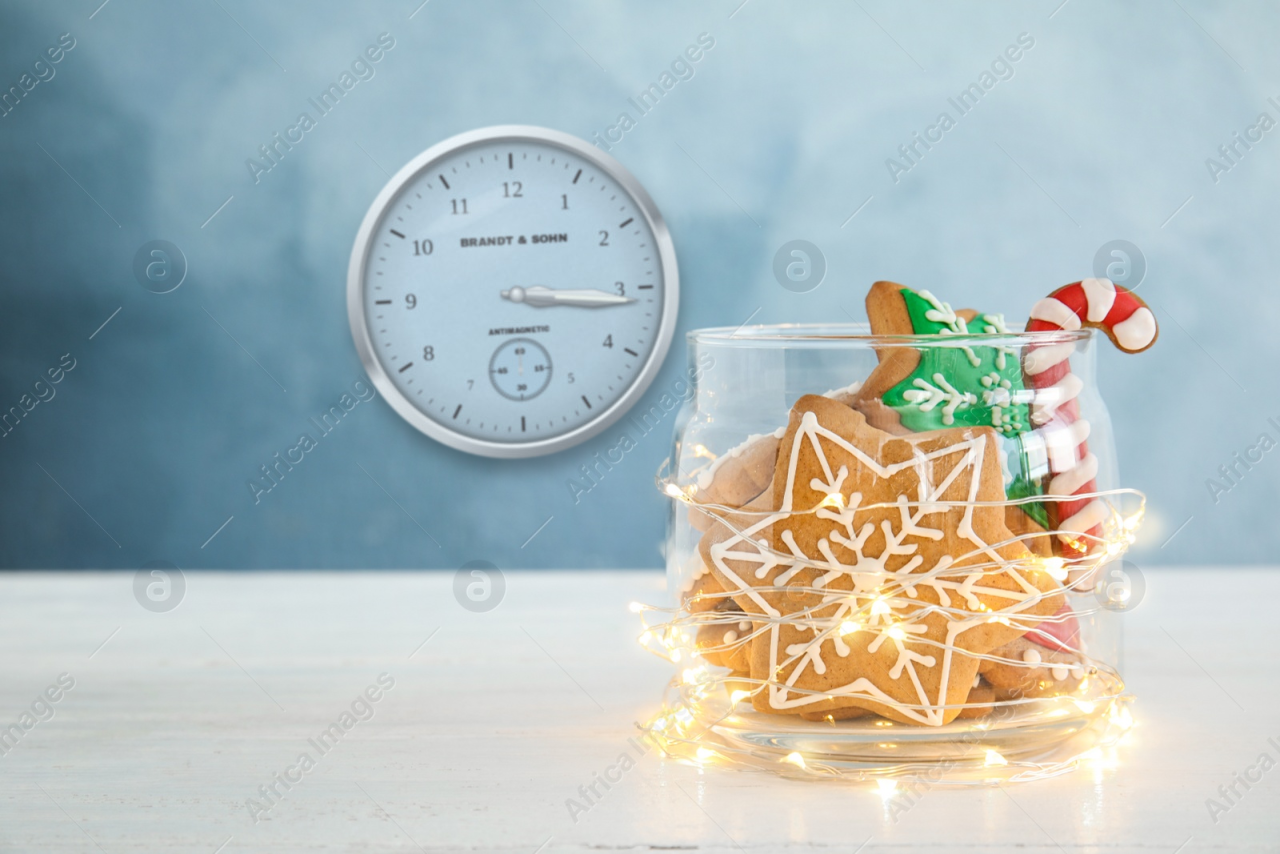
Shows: 3:16
